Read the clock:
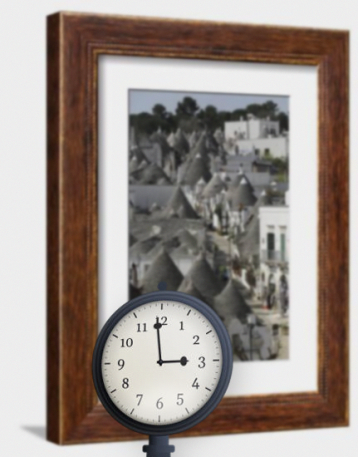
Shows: 2:59
